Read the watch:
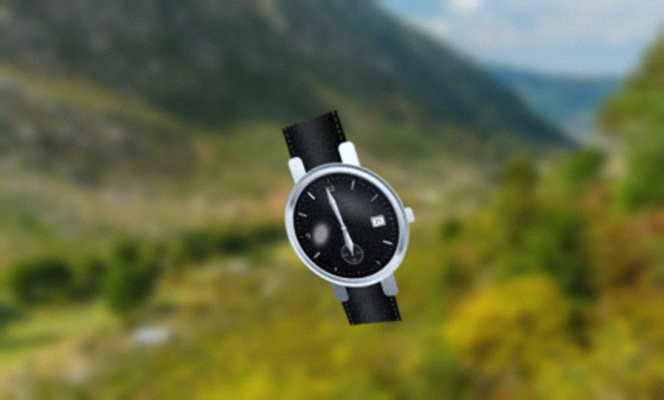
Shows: 5:59
